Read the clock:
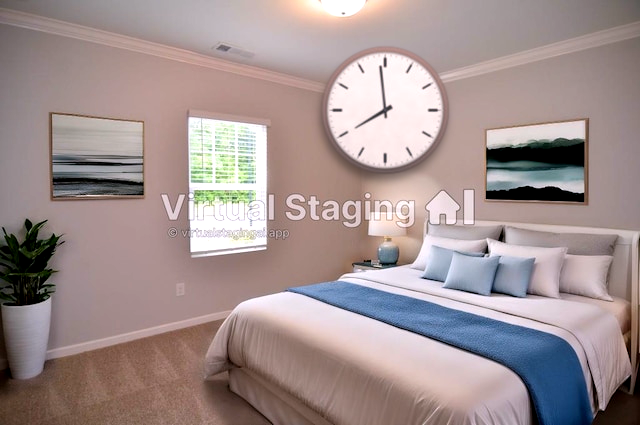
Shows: 7:59
